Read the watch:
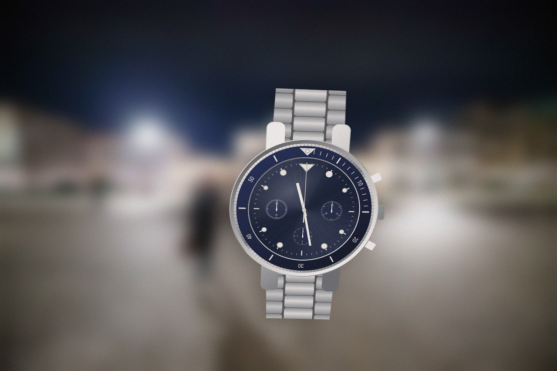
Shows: 11:28
